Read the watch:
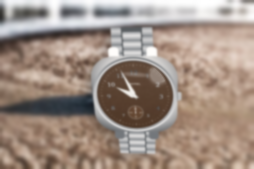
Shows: 9:56
